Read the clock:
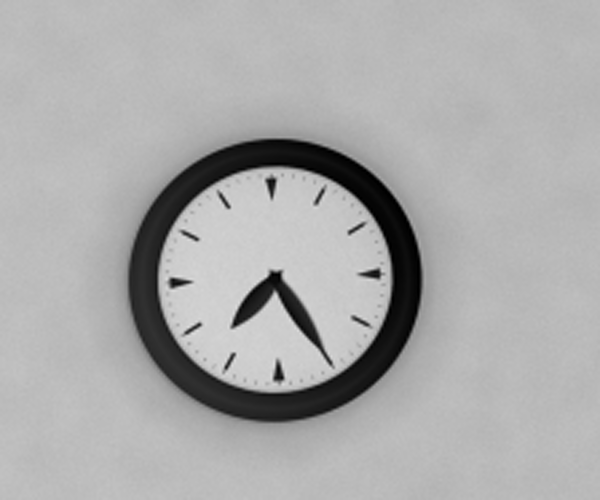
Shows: 7:25
